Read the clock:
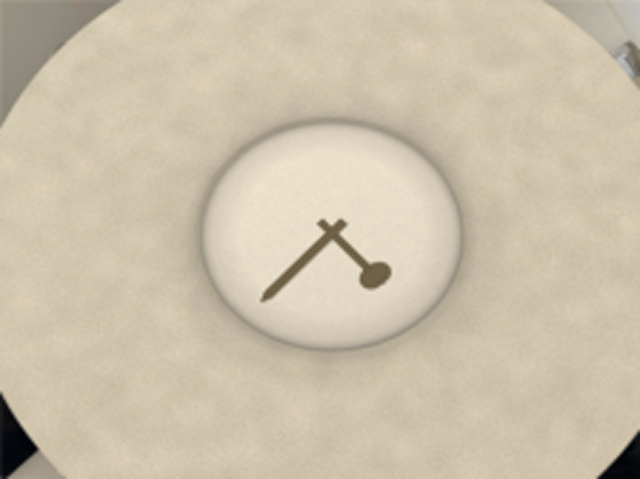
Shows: 4:37
